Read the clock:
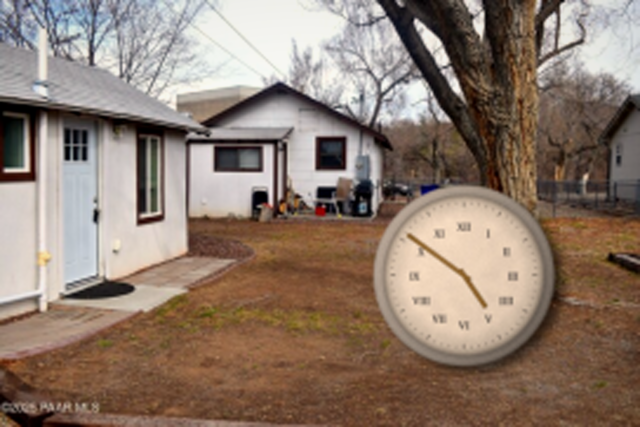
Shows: 4:51
